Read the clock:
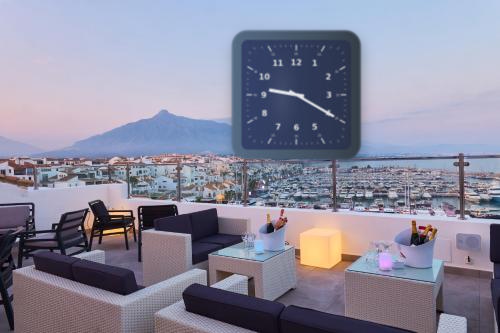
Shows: 9:20
